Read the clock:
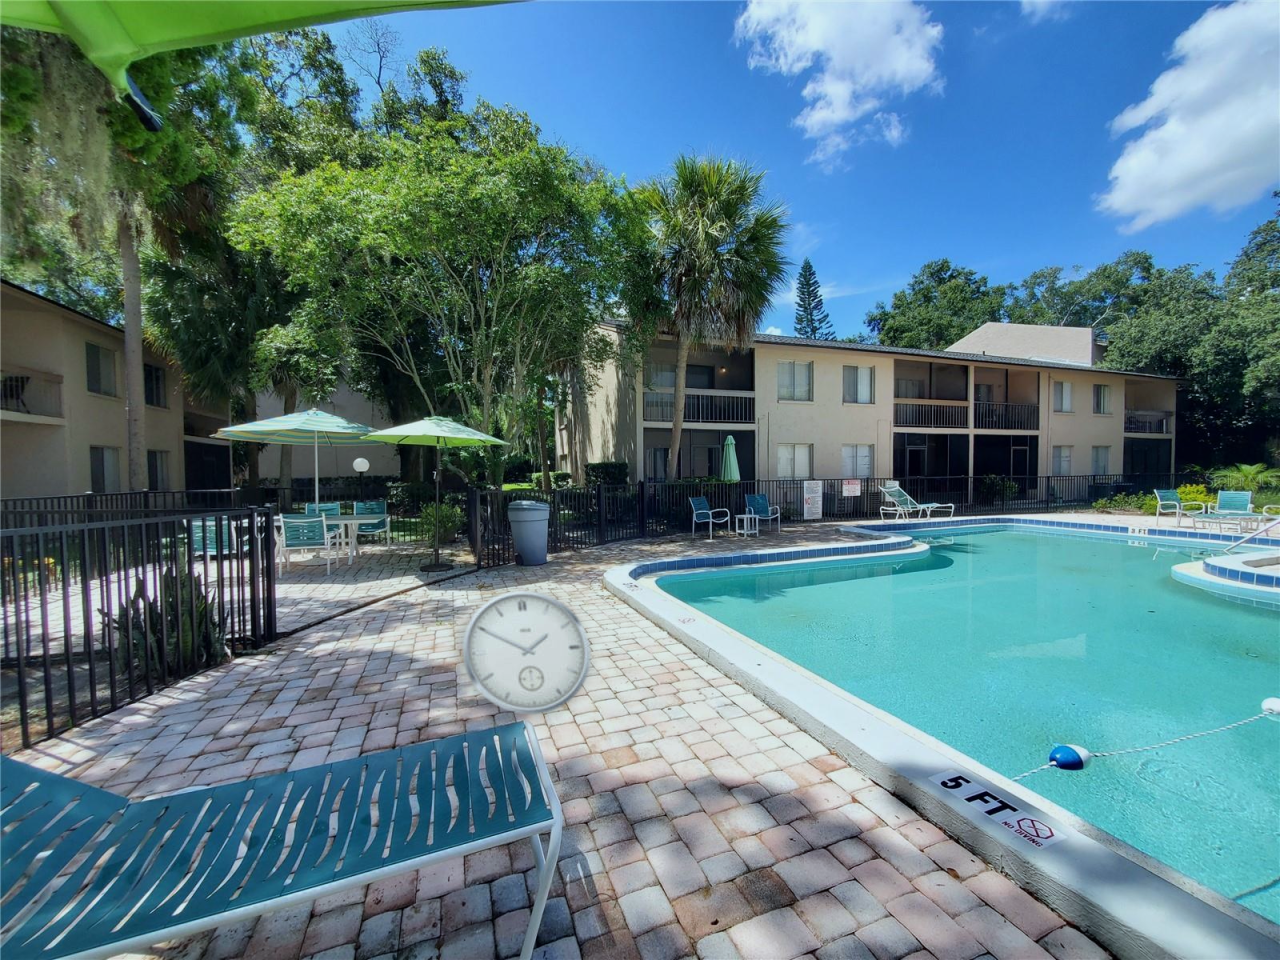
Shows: 1:50
